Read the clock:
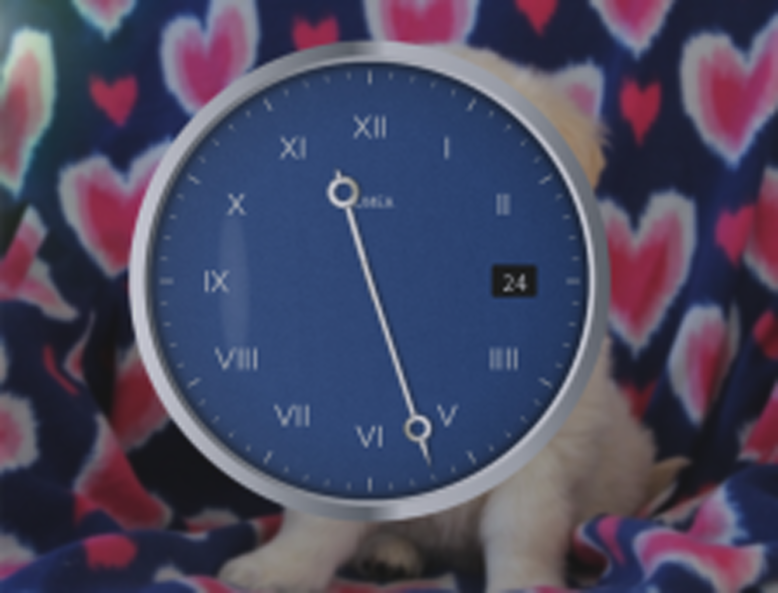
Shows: 11:27
